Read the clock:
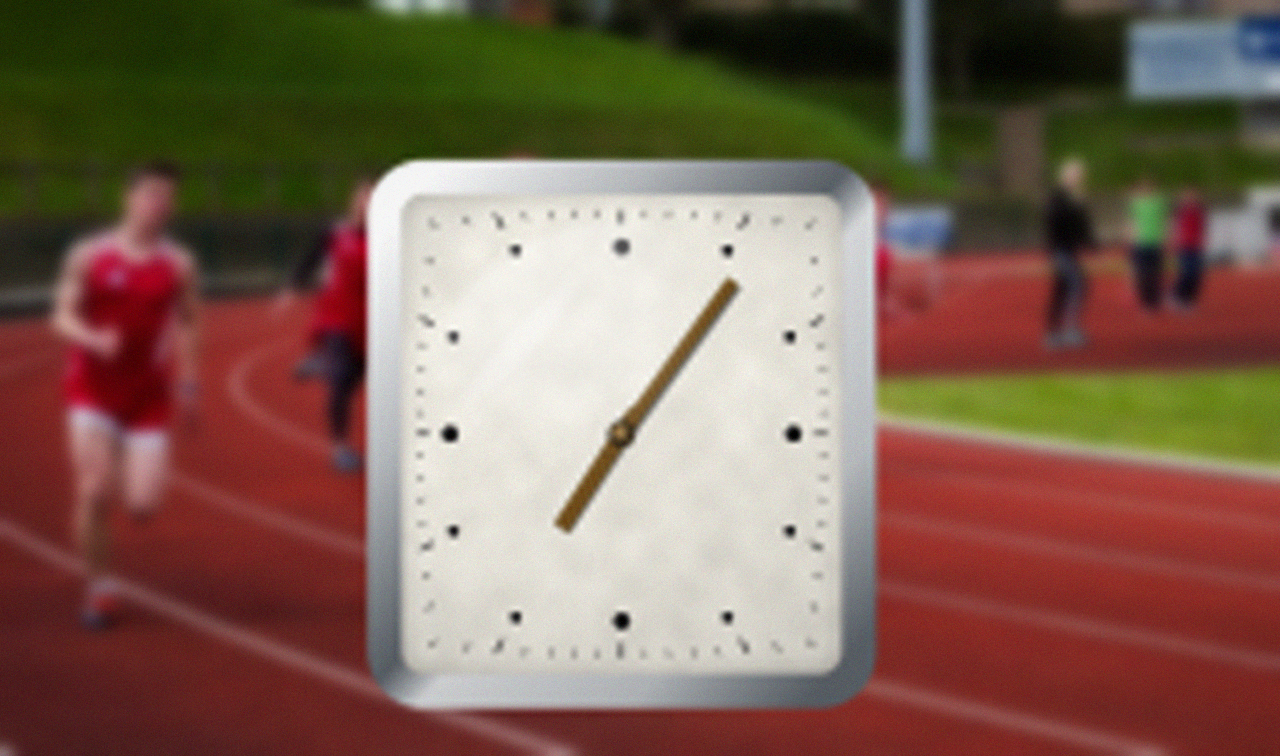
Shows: 7:06
